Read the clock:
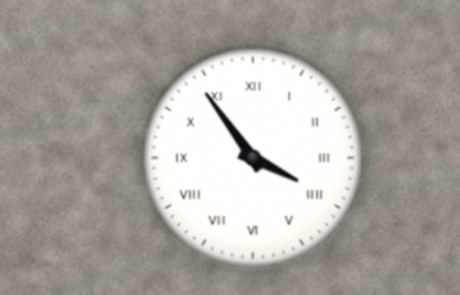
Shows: 3:54
